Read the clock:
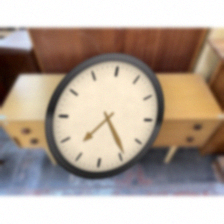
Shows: 7:24
